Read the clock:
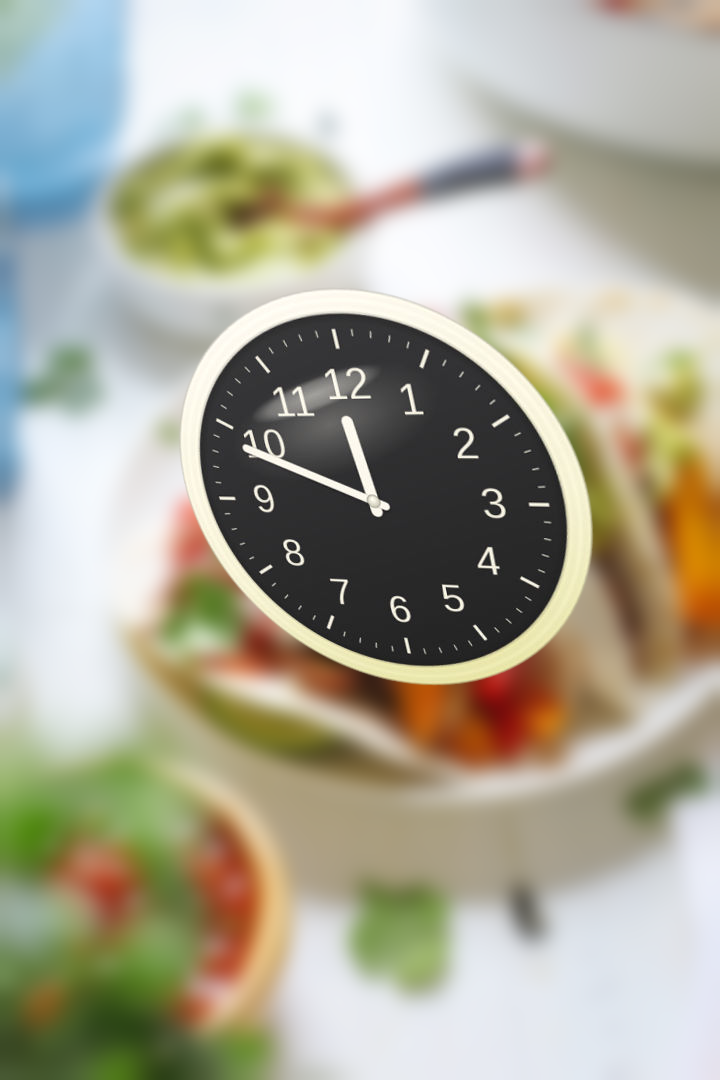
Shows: 11:49
